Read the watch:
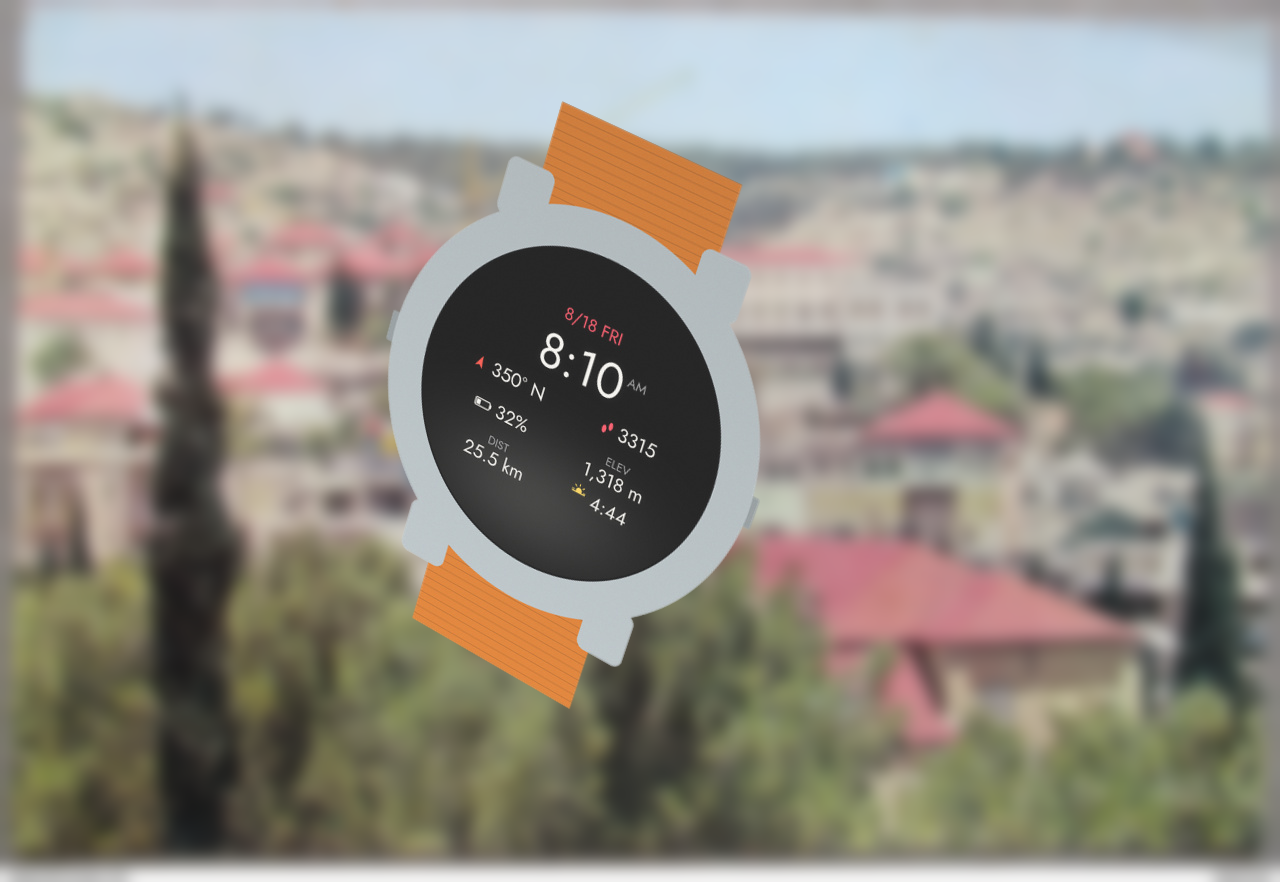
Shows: 8:10
